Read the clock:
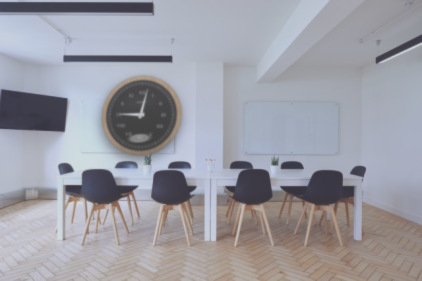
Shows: 9:02
